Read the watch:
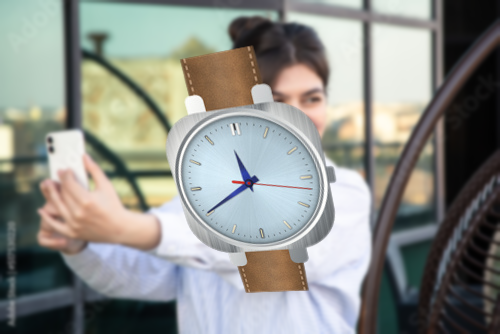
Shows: 11:40:17
